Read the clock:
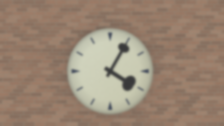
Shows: 4:05
